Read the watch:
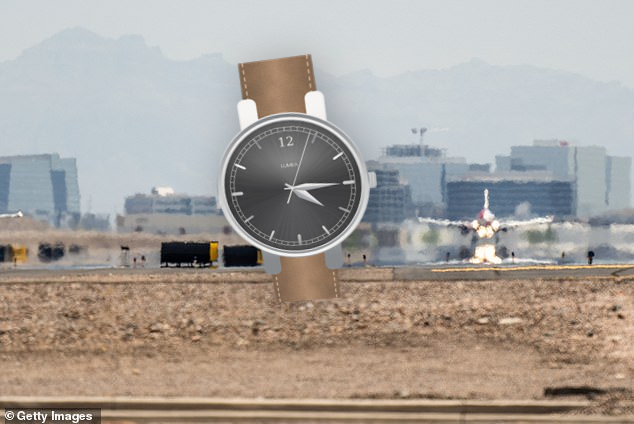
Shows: 4:15:04
